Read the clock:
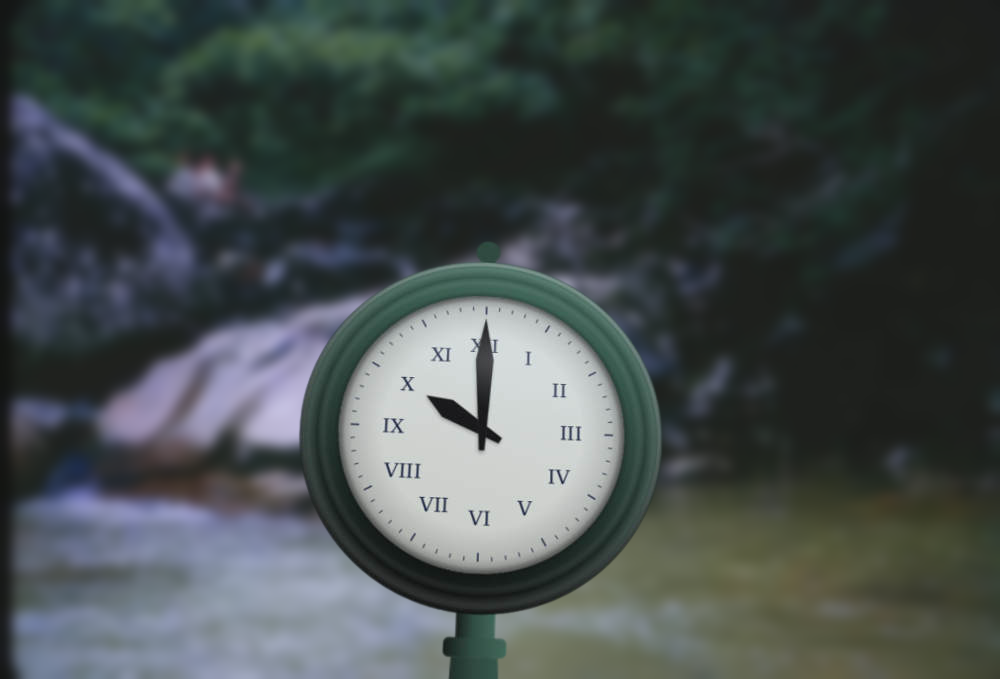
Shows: 10:00
